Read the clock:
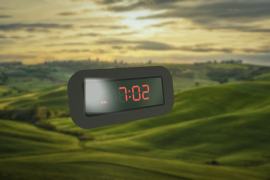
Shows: 7:02
